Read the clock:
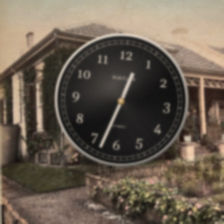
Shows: 12:33
